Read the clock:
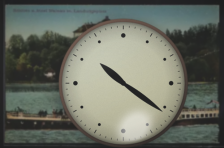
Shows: 10:21
